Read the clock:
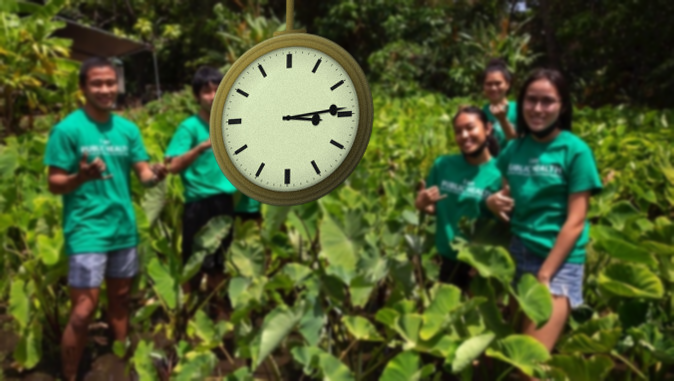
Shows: 3:14
